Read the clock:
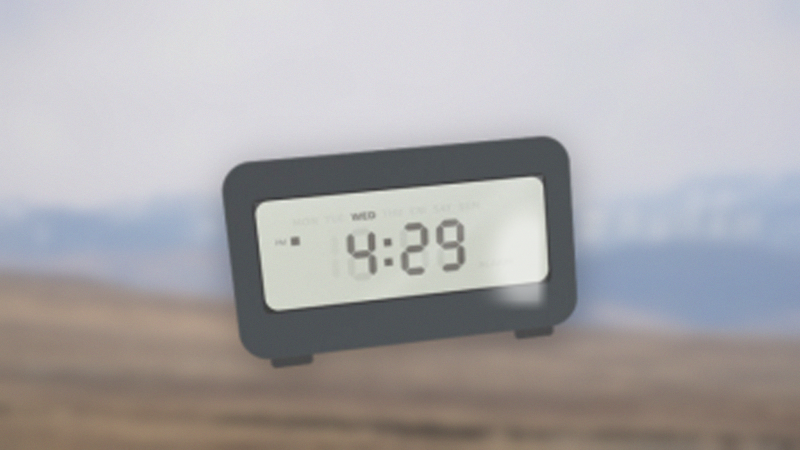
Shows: 4:29
